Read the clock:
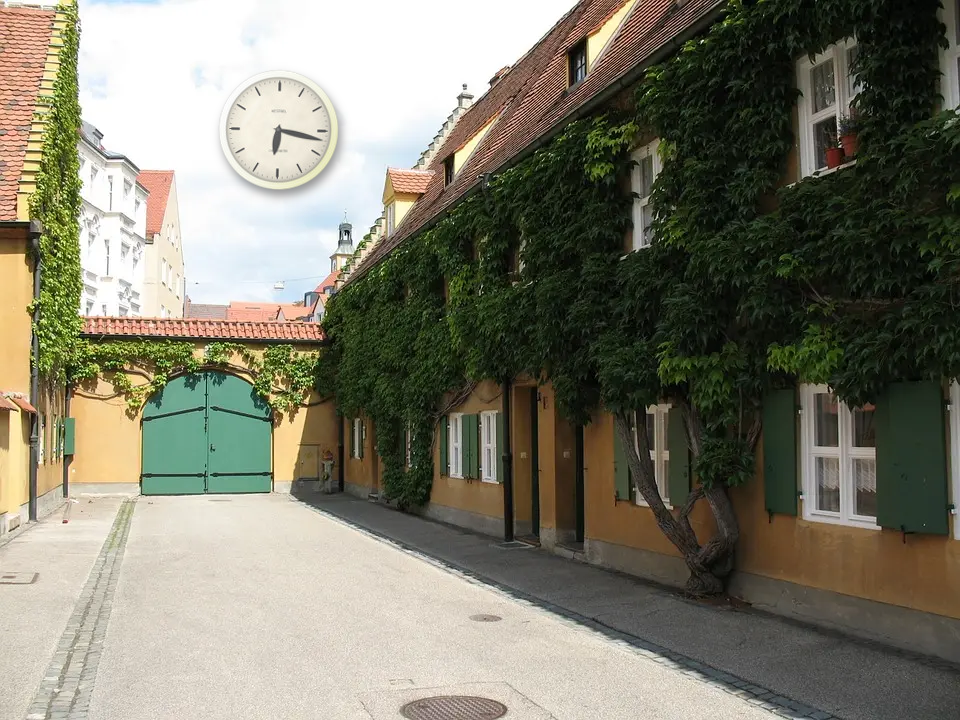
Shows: 6:17
